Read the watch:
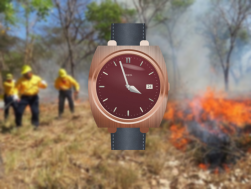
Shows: 3:57
